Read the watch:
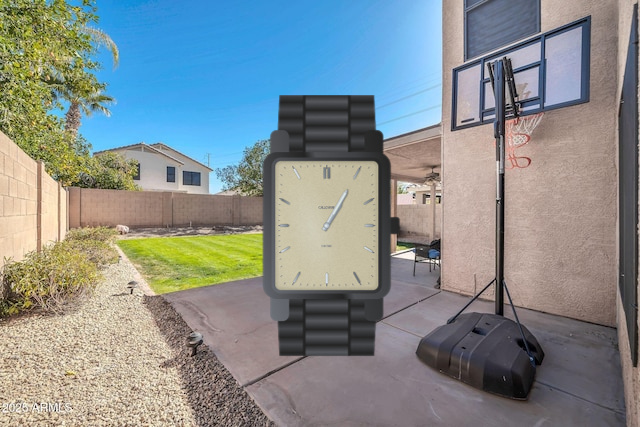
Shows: 1:05
